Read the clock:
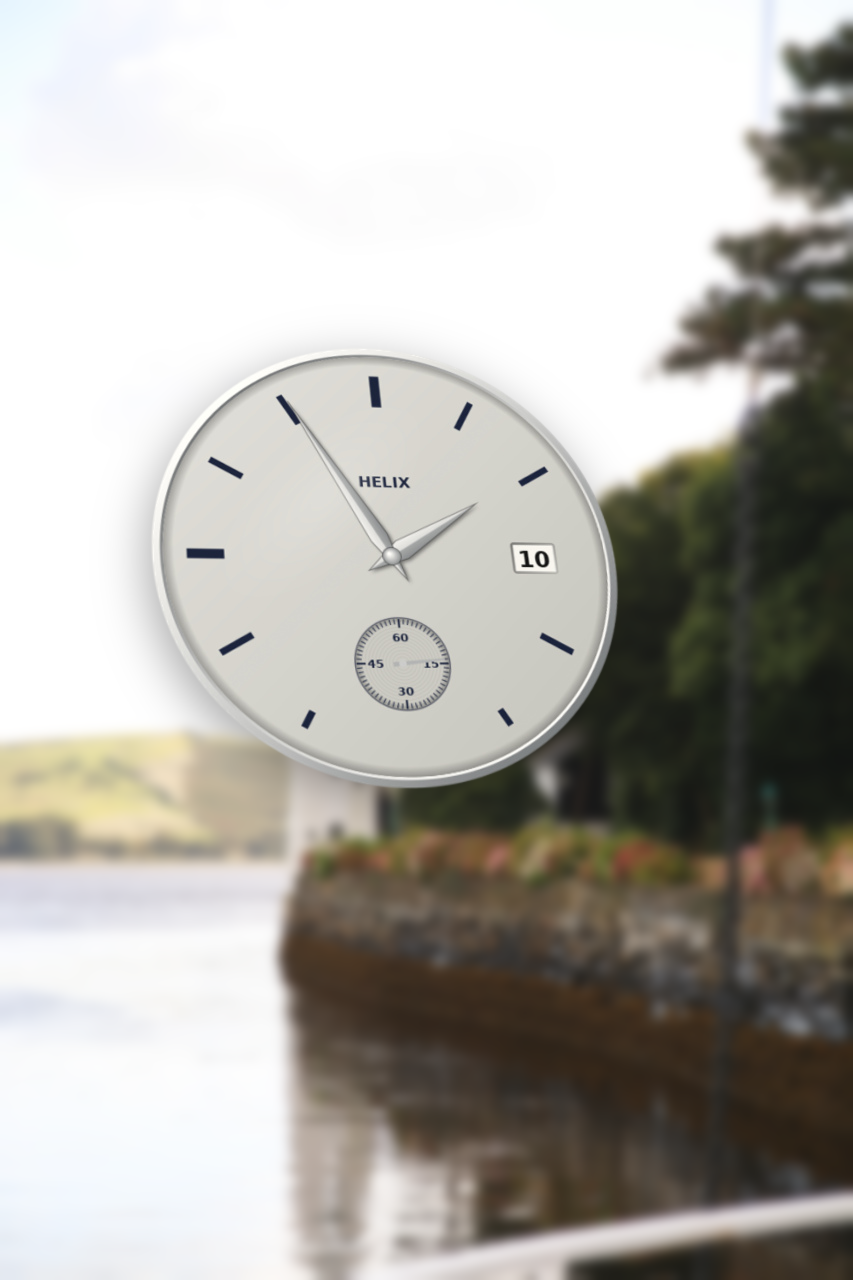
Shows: 1:55:14
